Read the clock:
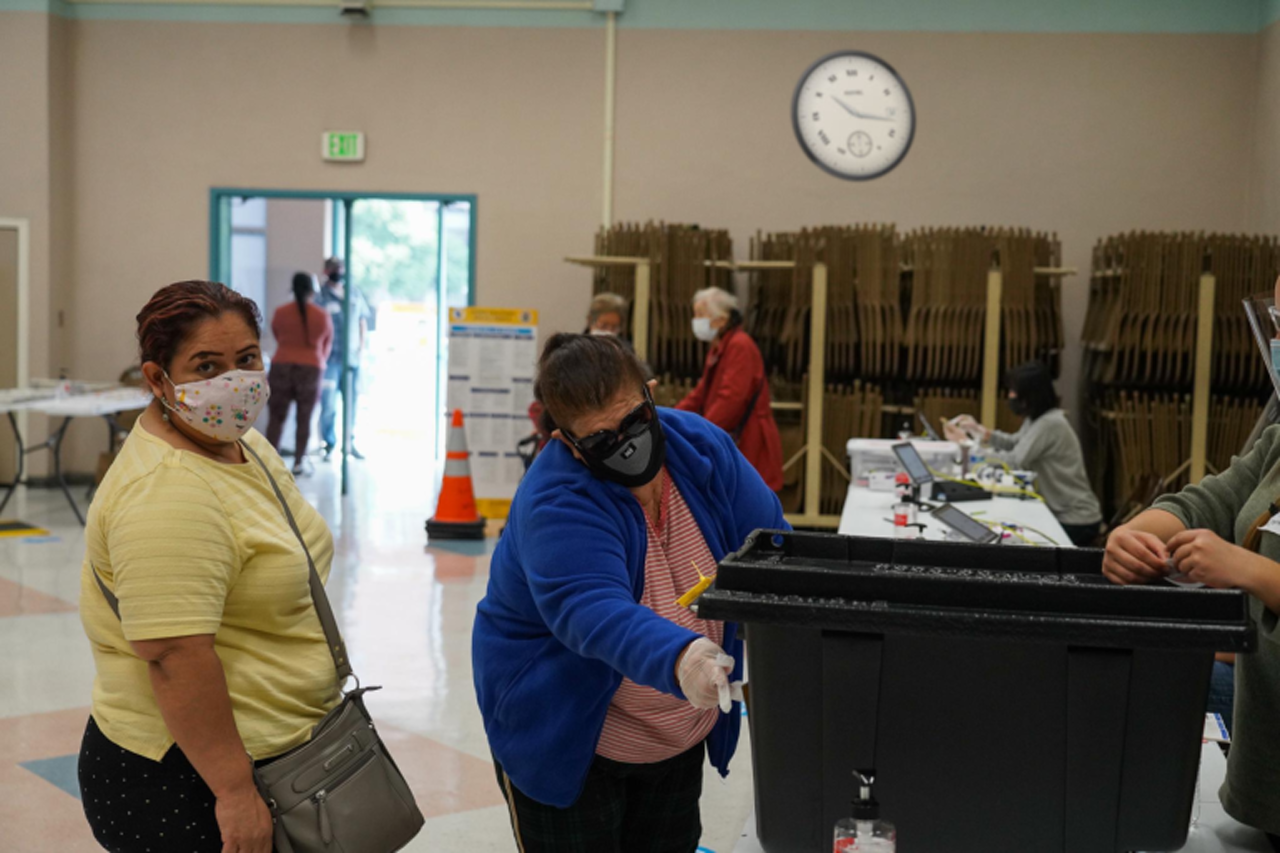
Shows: 10:17
